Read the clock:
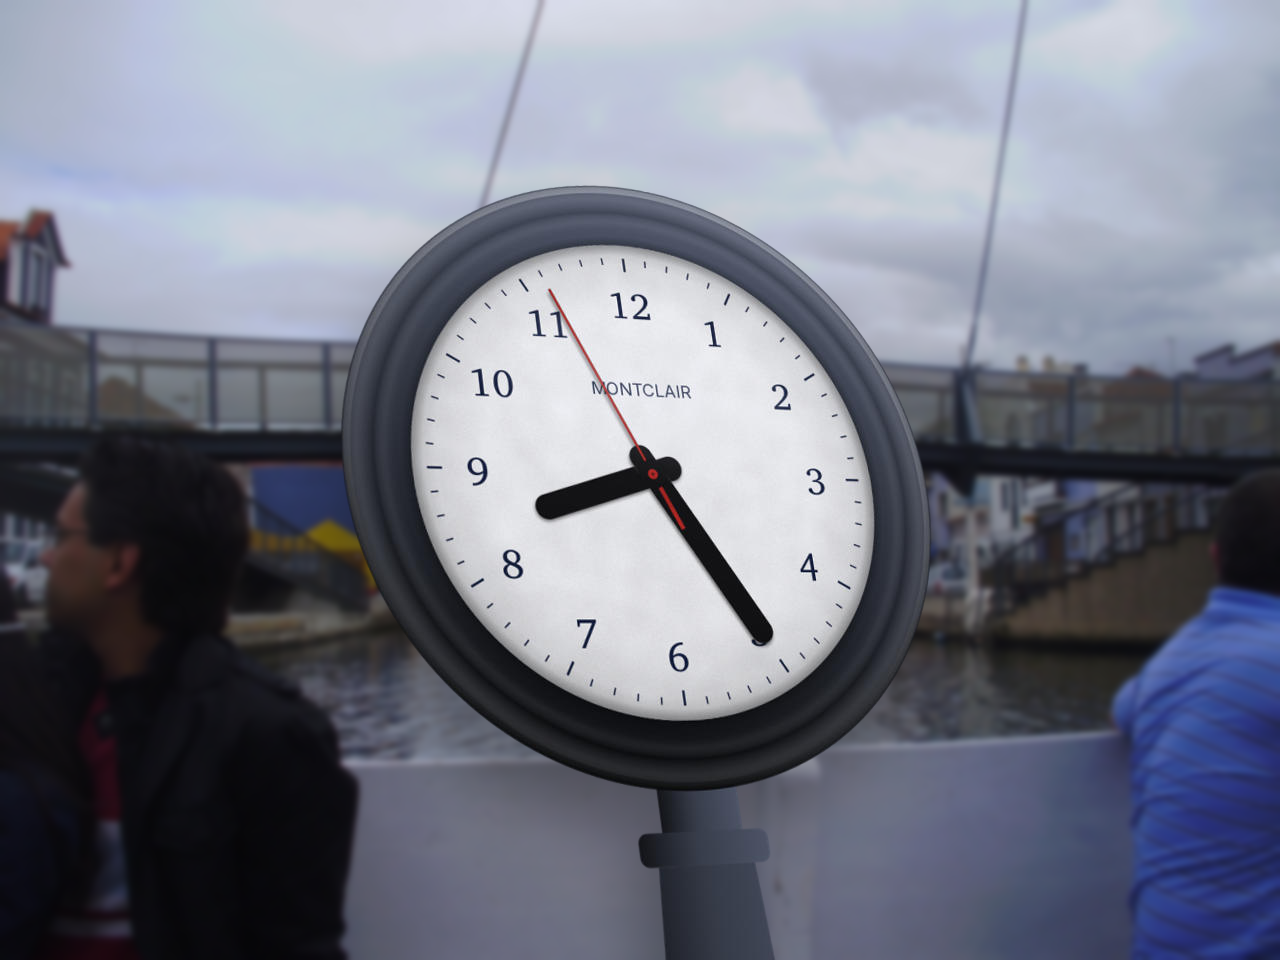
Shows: 8:24:56
